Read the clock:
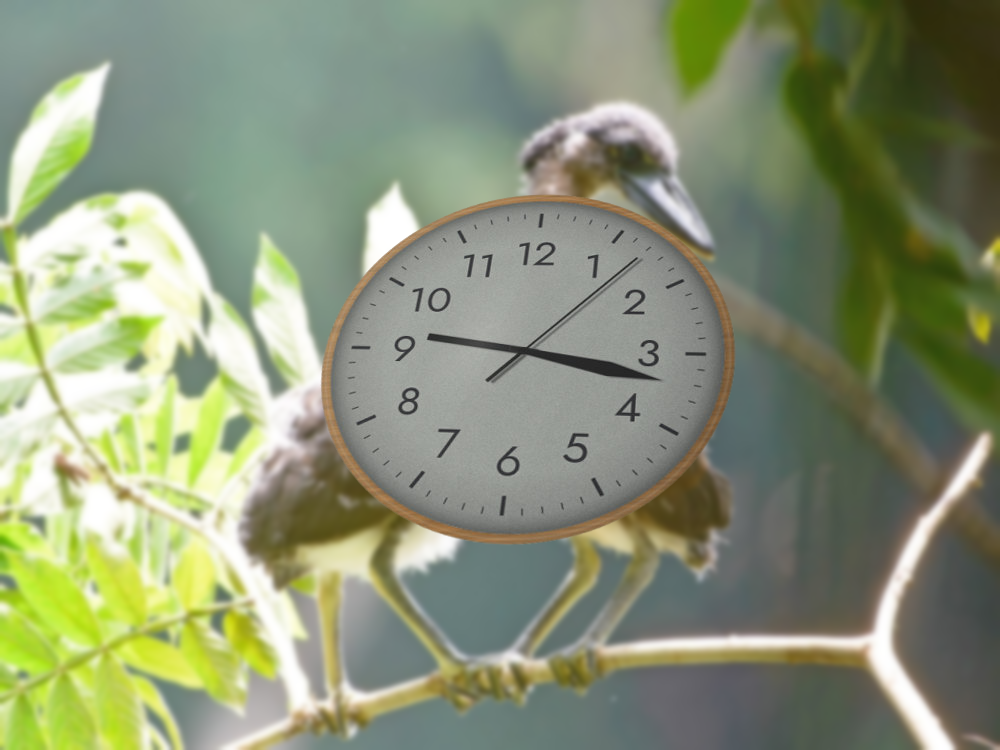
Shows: 9:17:07
